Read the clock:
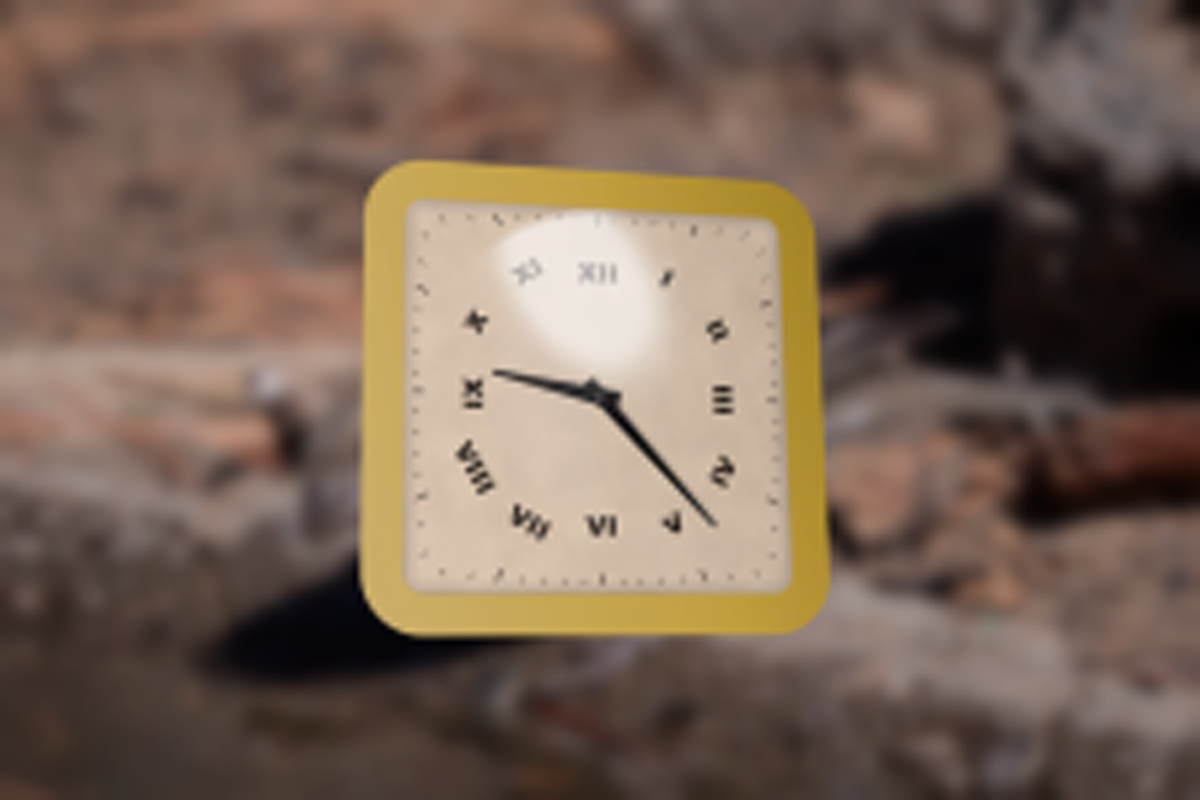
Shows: 9:23
